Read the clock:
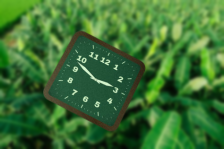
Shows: 2:48
